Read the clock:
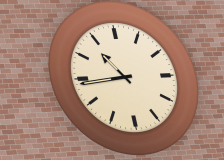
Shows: 10:44
